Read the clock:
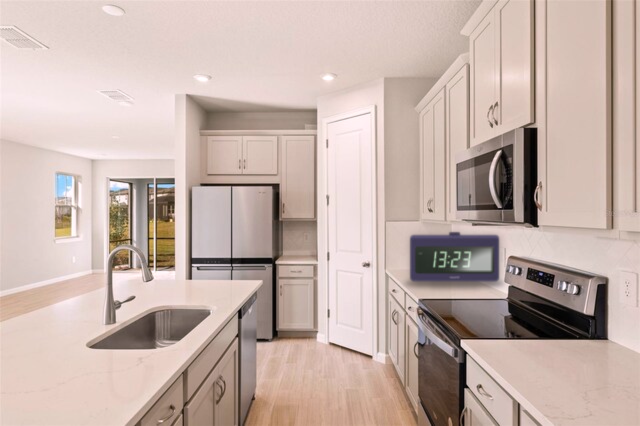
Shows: 13:23
